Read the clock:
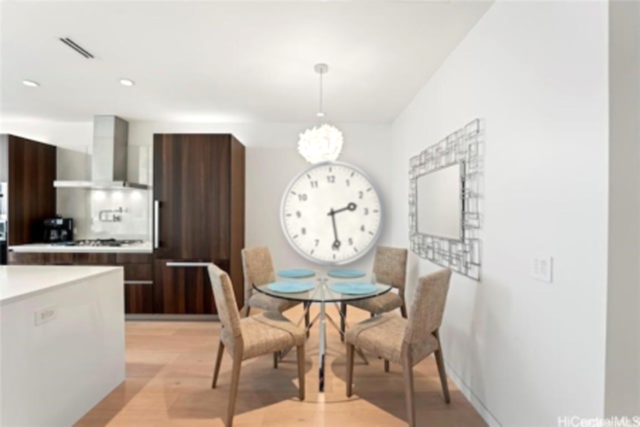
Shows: 2:29
